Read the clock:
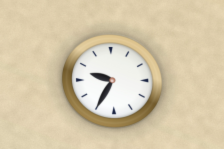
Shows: 9:35
